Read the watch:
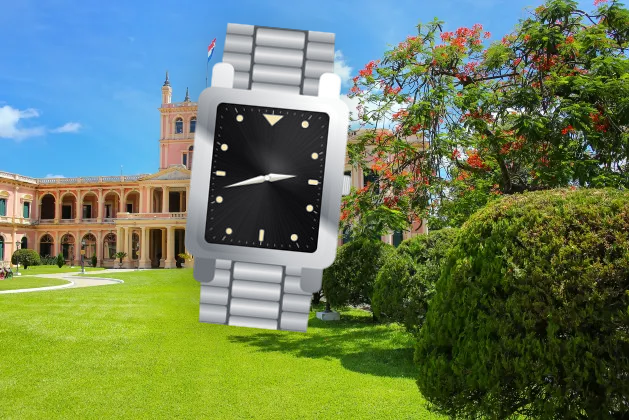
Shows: 2:42
